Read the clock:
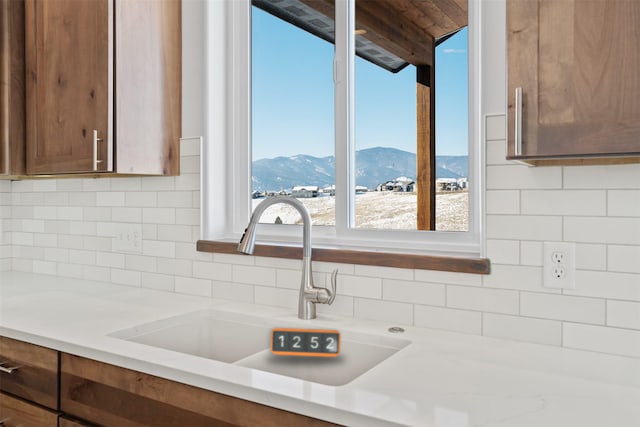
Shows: 12:52
